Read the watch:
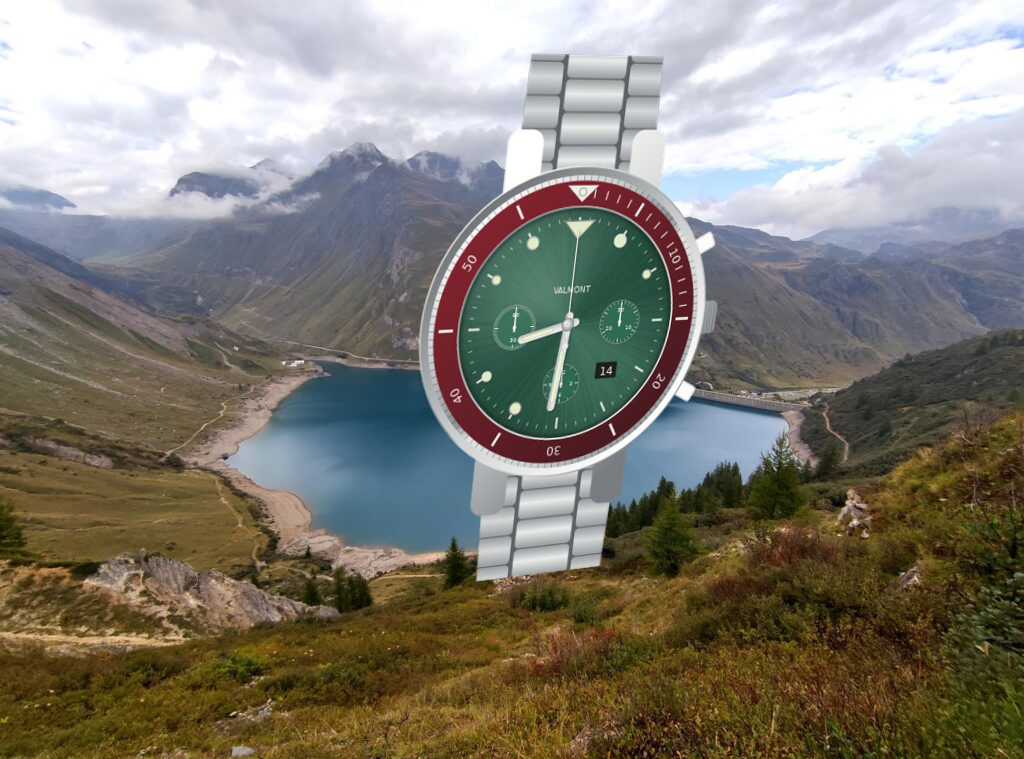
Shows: 8:31
